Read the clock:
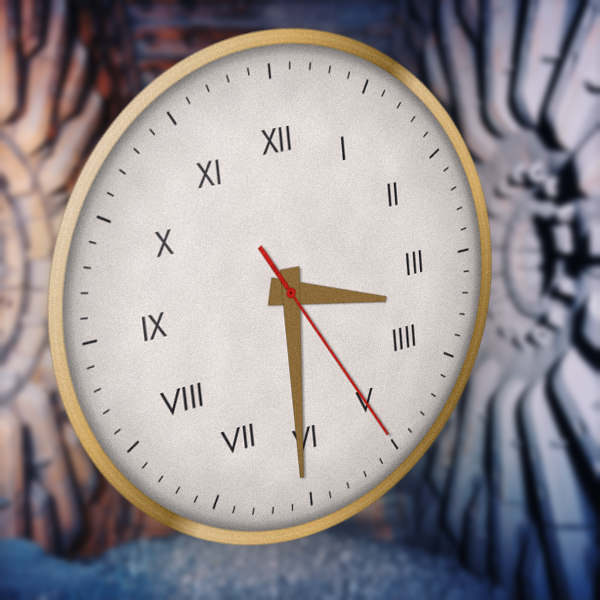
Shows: 3:30:25
